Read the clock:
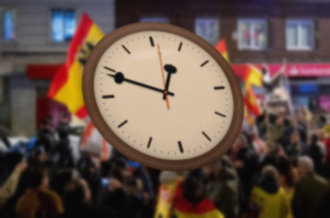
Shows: 12:49:01
